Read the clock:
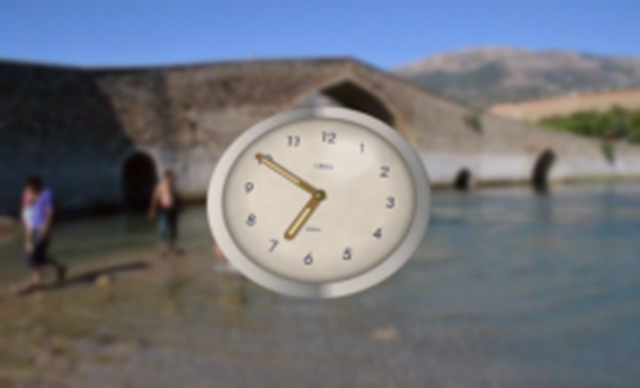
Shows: 6:50
